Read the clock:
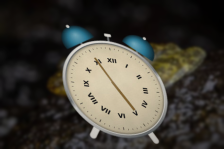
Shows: 4:55
